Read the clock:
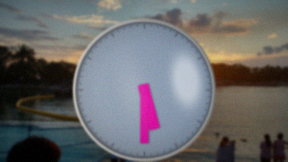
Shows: 5:30
